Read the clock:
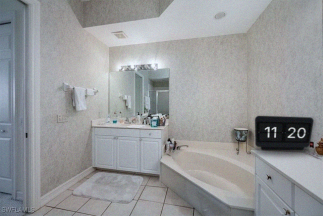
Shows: 11:20
